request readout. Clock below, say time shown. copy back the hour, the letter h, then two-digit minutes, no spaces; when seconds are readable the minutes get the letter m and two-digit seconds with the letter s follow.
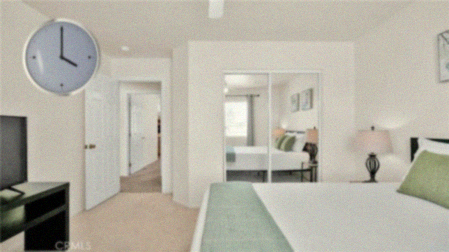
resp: 4h00
